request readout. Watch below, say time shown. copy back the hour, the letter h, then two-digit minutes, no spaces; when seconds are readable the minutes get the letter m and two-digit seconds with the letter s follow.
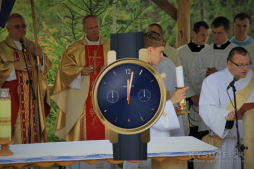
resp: 12h02
